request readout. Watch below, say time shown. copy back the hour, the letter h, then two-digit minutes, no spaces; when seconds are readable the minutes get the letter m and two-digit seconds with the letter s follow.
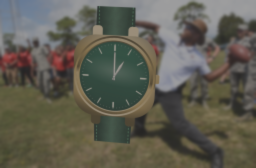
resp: 1h00
